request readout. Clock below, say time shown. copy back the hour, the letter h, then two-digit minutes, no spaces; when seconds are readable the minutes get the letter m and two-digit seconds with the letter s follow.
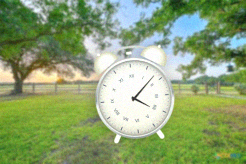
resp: 4h08
